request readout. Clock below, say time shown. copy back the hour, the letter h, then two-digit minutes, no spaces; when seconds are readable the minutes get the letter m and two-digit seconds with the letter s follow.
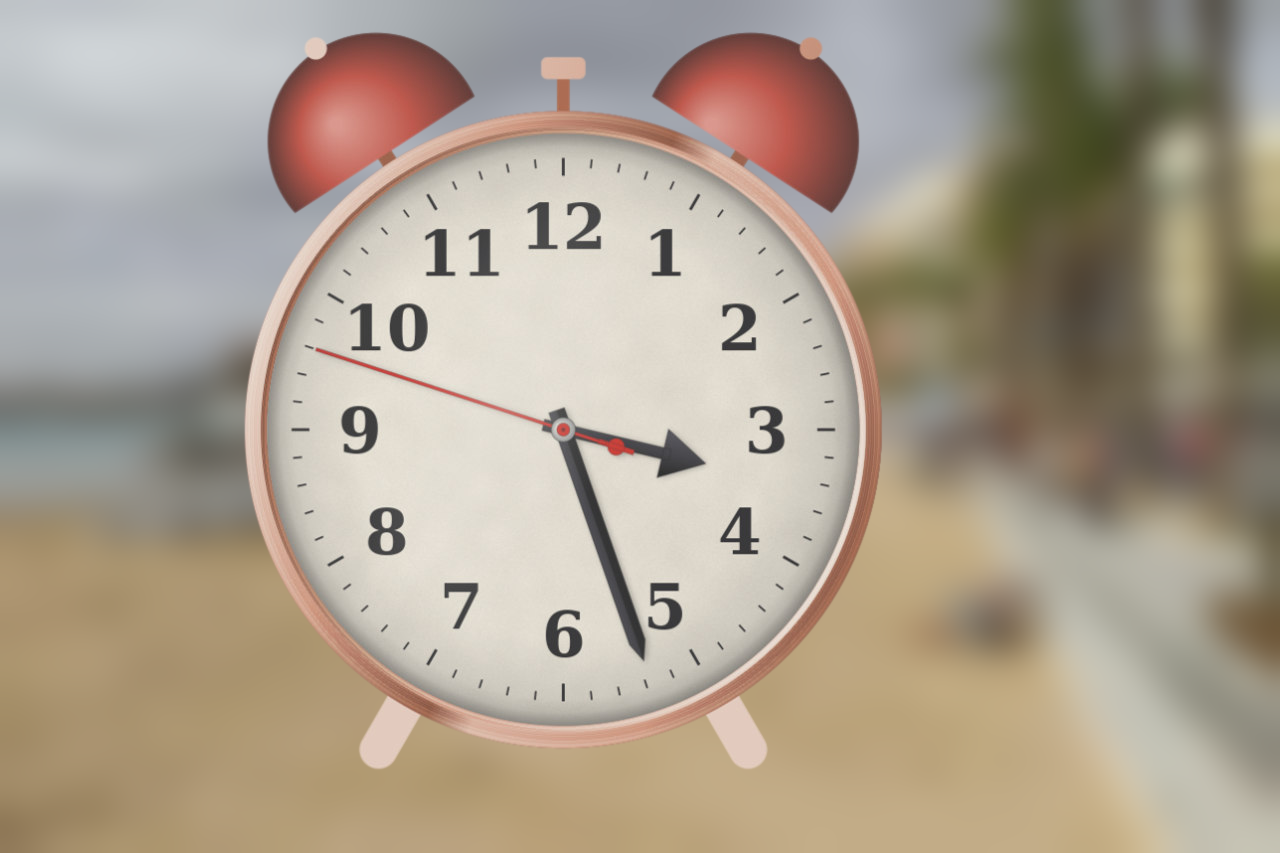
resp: 3h26m48s
